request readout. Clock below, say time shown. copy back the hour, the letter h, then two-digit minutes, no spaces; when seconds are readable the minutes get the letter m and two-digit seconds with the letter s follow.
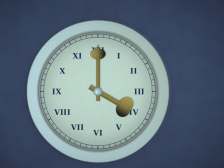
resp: 4h00
